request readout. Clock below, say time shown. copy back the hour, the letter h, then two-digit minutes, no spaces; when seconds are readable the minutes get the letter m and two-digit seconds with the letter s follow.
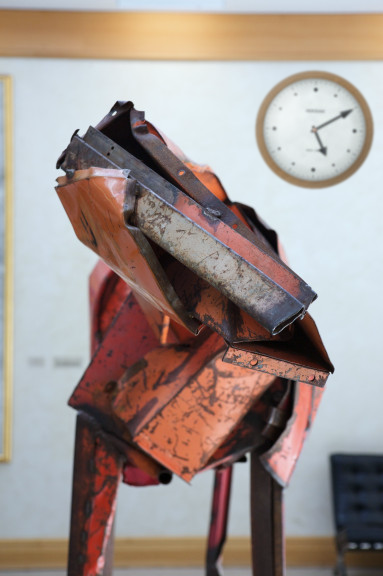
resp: 5h10
